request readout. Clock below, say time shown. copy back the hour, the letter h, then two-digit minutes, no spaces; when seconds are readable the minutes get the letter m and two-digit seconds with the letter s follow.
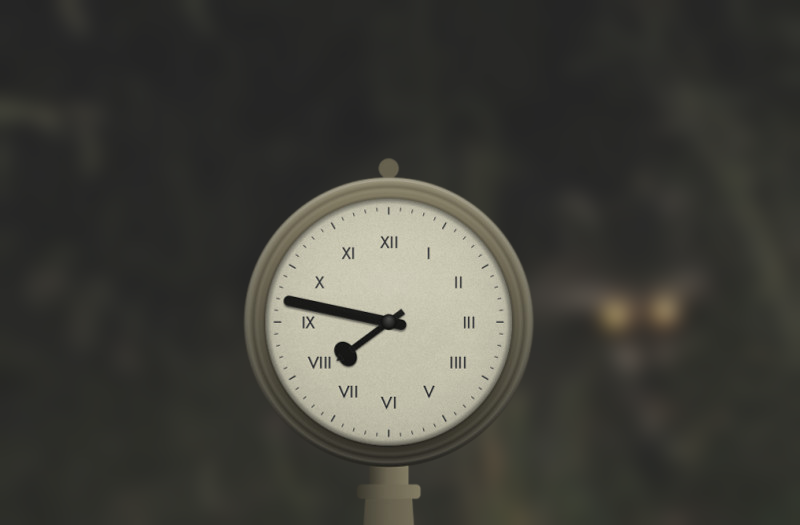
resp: 7h47
